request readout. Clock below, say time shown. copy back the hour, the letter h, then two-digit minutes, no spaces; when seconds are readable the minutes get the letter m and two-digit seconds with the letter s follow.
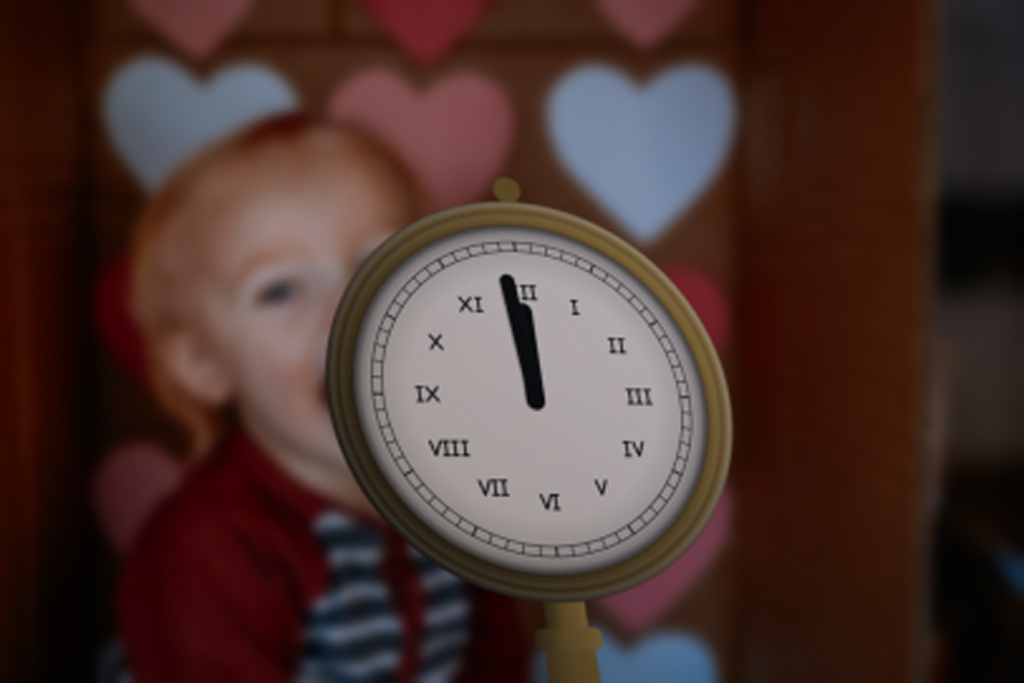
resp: 11h59
